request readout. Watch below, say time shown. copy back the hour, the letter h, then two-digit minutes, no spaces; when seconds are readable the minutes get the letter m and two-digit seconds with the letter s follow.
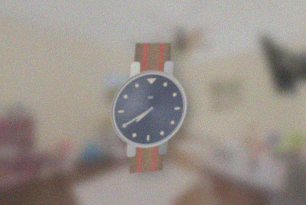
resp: 7h40
